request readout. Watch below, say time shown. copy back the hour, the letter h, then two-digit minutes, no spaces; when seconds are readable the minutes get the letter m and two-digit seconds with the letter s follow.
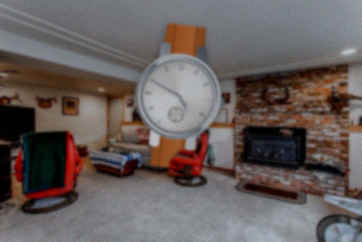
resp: 4h49
